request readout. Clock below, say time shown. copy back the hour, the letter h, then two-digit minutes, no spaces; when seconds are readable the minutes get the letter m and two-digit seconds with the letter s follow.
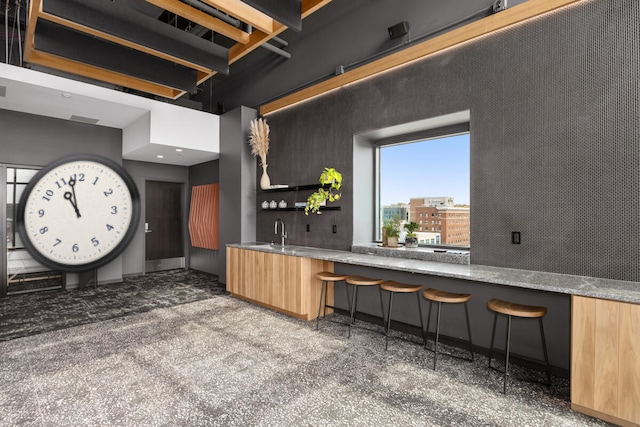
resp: 10h58
